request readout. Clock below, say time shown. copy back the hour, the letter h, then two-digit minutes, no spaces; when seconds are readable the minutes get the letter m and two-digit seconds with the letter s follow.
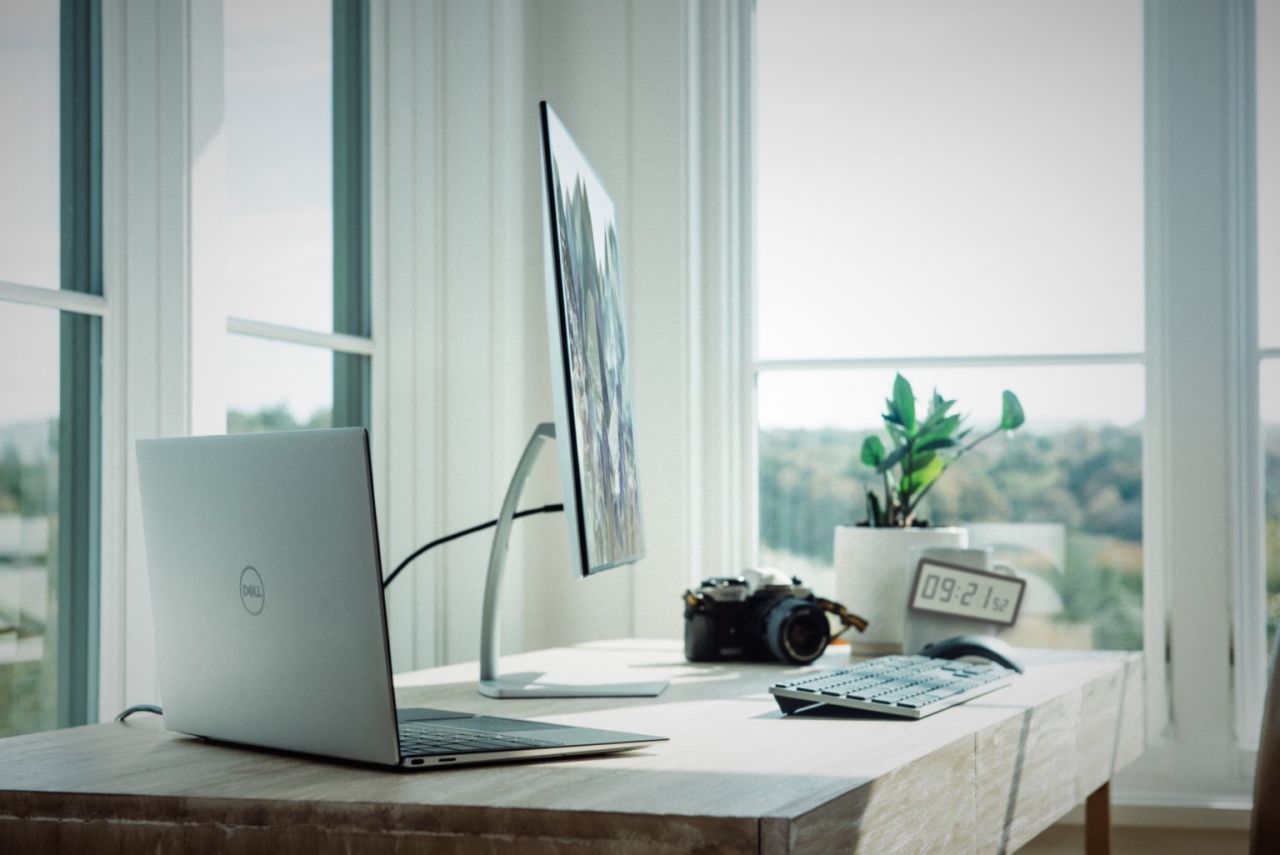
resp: 9h21
